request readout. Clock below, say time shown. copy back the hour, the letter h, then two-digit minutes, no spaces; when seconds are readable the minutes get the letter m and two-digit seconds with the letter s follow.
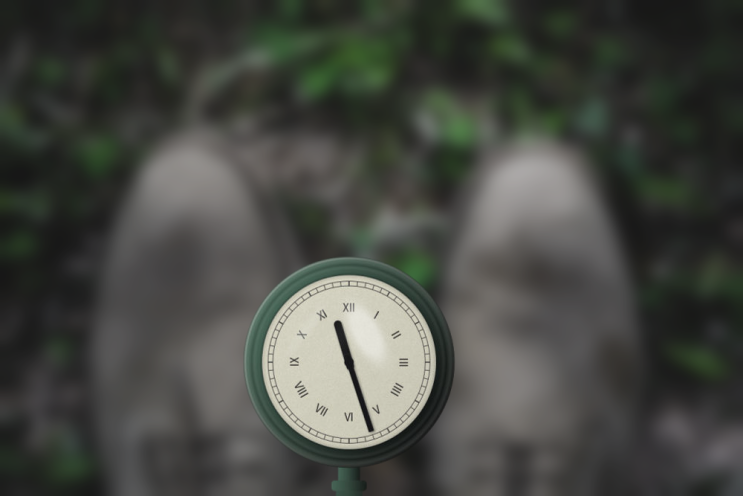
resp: 11h27
